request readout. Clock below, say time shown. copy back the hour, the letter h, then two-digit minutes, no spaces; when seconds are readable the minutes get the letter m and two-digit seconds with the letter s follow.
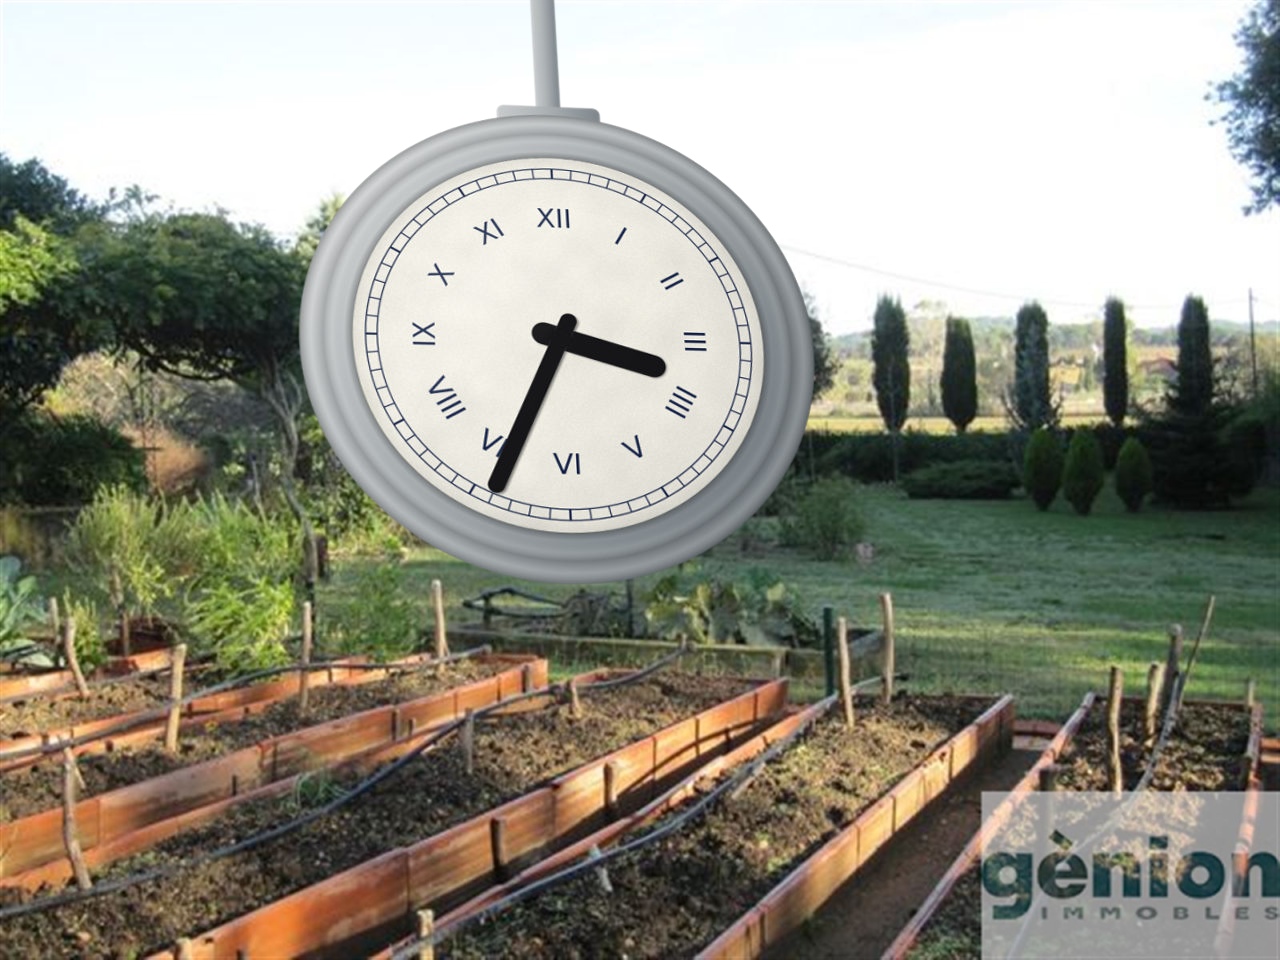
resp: 3h34
